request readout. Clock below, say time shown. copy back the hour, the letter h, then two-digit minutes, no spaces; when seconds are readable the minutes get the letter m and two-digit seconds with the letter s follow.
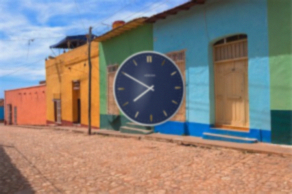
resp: 7h50
